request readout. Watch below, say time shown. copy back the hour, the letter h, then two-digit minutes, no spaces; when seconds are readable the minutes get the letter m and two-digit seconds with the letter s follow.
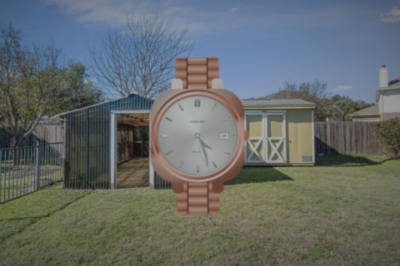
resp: 4h27
